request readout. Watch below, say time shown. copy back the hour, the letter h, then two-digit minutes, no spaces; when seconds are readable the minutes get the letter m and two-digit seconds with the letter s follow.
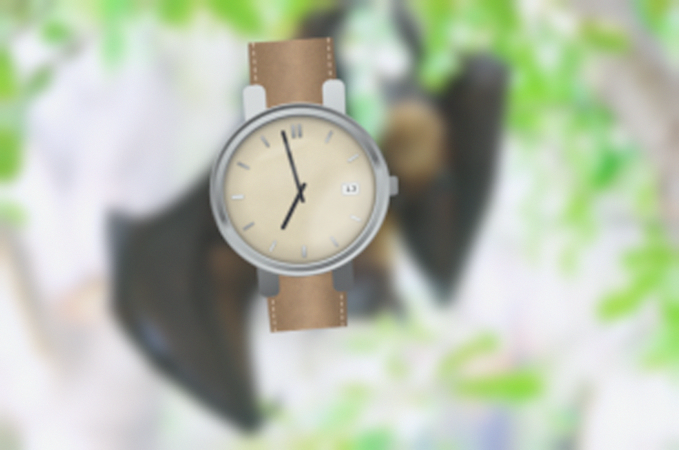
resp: 6h58
